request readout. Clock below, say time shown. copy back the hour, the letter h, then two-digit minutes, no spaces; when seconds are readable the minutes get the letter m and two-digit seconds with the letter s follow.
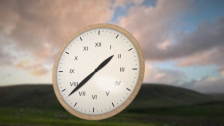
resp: 1h38
